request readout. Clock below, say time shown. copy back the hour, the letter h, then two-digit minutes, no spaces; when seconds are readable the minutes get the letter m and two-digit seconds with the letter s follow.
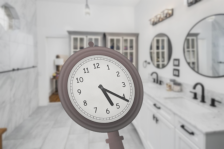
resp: 5h21
